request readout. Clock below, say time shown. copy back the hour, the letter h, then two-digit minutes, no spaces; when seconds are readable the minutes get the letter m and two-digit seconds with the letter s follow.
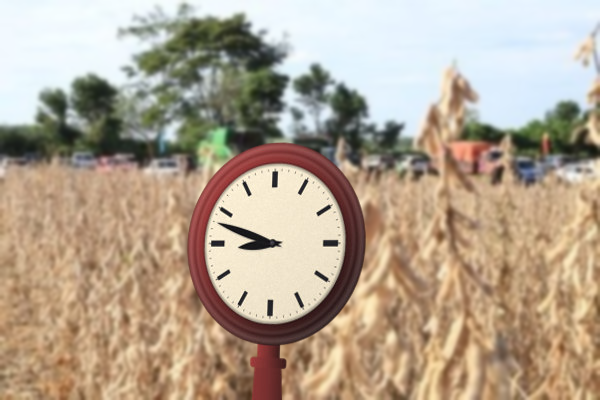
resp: 8h48
